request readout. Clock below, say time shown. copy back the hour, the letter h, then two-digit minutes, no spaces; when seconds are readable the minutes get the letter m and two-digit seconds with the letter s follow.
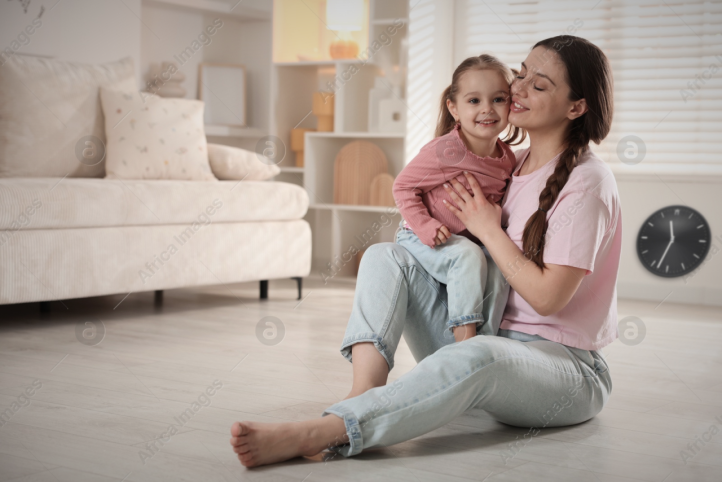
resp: 11h33
